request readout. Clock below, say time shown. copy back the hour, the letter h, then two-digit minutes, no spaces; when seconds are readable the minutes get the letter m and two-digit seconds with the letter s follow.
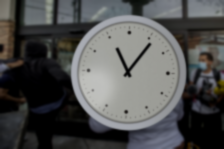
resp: 11h06
